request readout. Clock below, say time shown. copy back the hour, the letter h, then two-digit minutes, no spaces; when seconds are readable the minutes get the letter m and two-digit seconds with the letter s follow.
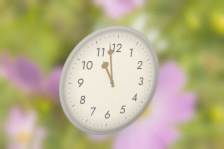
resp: 10h58
